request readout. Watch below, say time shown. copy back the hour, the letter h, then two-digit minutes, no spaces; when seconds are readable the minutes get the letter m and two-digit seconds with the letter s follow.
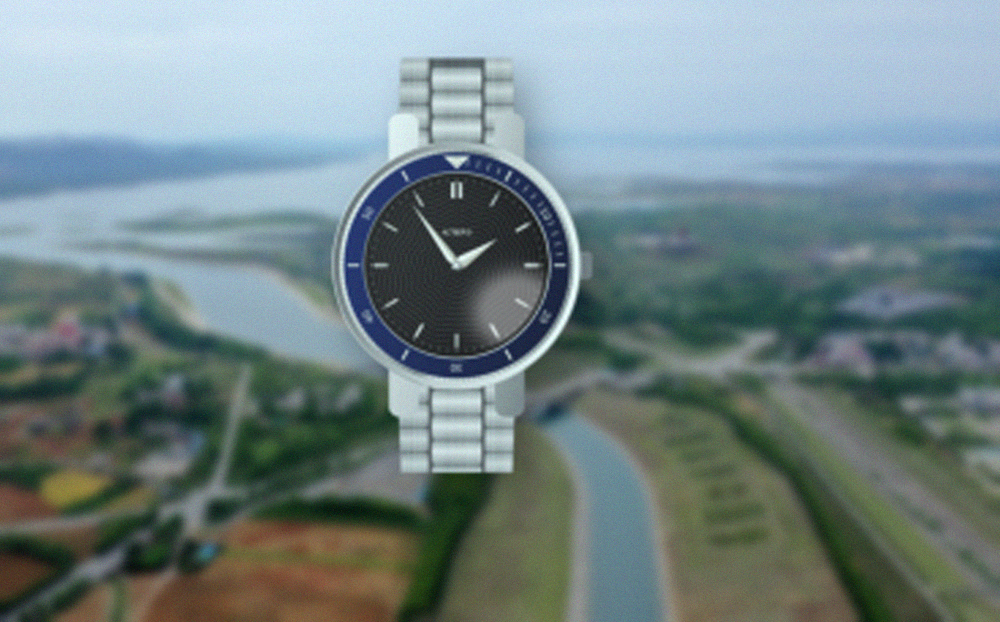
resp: 1h54
